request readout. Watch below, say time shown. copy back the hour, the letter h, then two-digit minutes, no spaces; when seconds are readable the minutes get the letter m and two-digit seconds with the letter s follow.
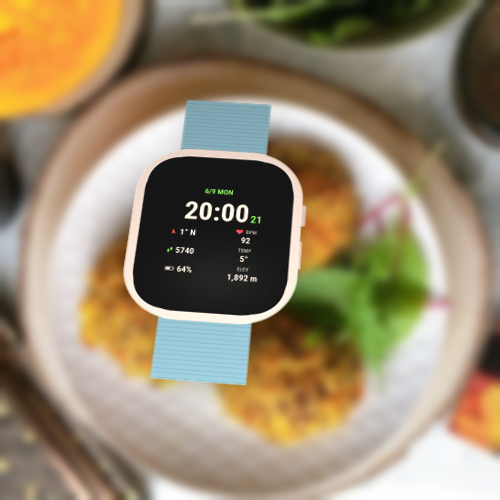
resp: 20h00m21s
